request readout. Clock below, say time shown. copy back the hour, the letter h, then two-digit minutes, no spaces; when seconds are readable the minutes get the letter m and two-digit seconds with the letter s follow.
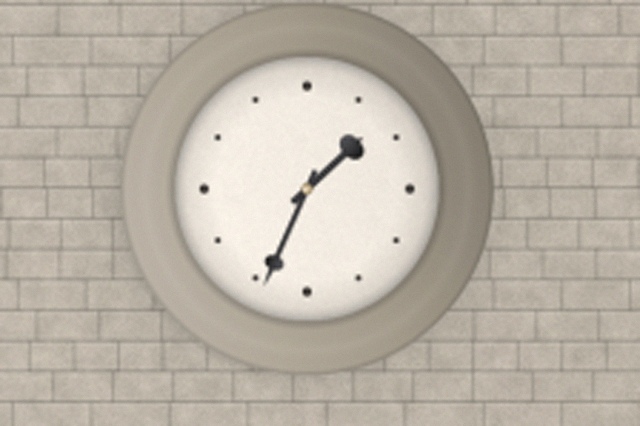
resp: 1h34
